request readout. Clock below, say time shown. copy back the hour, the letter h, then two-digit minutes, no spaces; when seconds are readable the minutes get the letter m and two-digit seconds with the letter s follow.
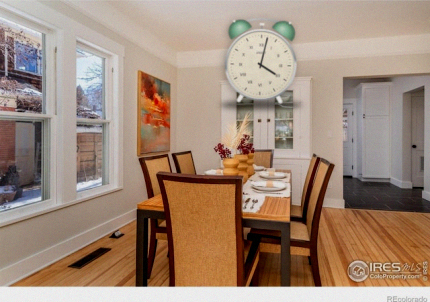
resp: 4h02
